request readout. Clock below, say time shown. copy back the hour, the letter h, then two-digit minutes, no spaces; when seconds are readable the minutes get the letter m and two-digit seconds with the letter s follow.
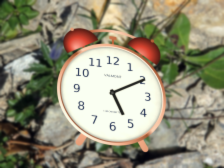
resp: 5h10
